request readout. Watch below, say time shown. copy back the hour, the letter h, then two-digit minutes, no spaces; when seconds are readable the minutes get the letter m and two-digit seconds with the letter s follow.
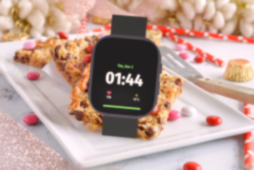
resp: 1h44
